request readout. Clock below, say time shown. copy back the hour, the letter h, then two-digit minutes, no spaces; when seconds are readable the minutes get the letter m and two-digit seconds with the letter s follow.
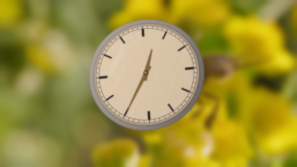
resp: 12h35
